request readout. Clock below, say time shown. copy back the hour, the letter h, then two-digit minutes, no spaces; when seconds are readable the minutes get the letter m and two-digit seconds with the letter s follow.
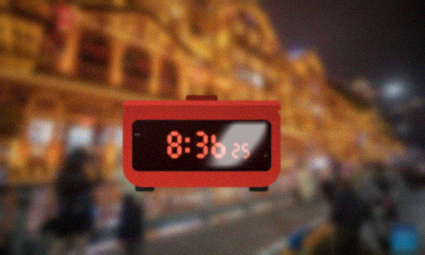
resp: 8h36m25s
